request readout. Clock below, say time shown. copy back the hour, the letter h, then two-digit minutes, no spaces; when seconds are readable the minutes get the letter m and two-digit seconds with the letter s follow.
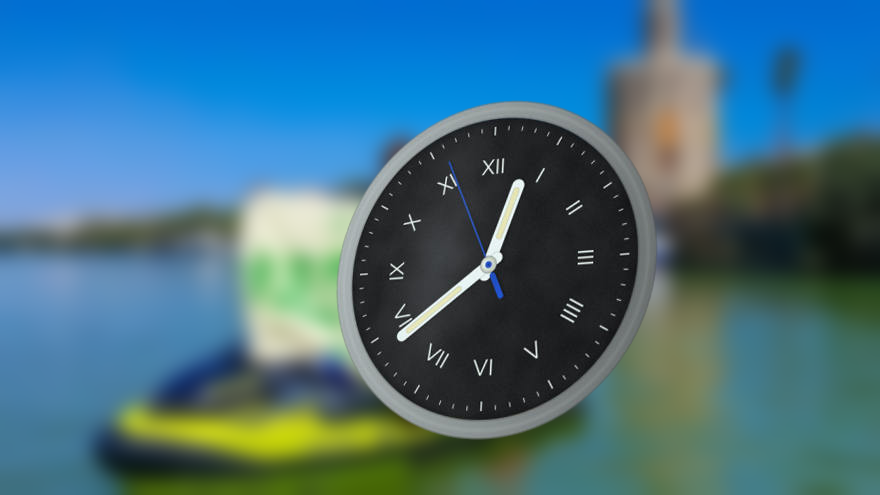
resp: 12h38m56s
